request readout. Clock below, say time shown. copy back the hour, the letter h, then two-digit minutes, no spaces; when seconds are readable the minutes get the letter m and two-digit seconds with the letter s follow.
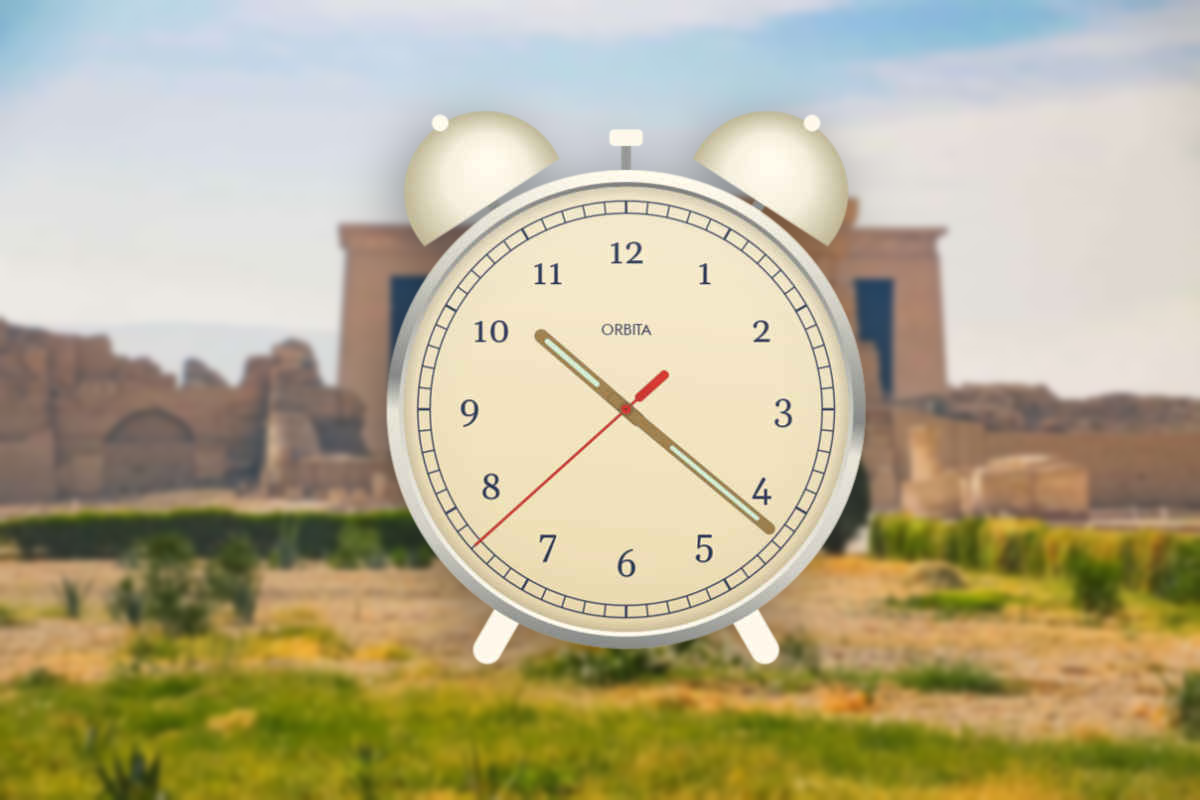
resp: 10h21m38s
